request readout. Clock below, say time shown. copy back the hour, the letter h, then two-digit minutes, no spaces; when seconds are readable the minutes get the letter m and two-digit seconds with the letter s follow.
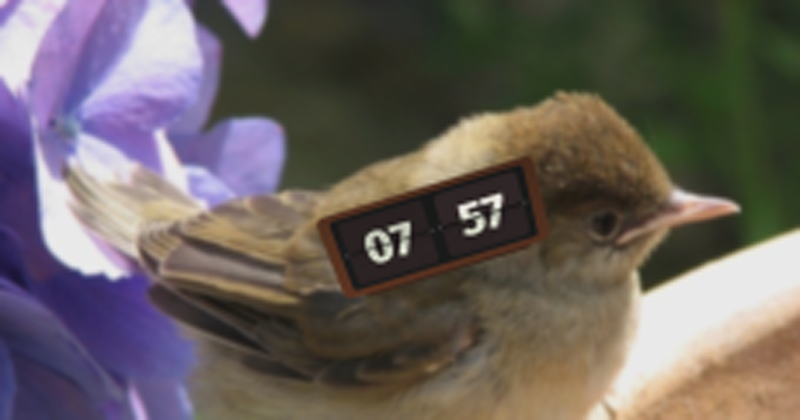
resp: 7h57
